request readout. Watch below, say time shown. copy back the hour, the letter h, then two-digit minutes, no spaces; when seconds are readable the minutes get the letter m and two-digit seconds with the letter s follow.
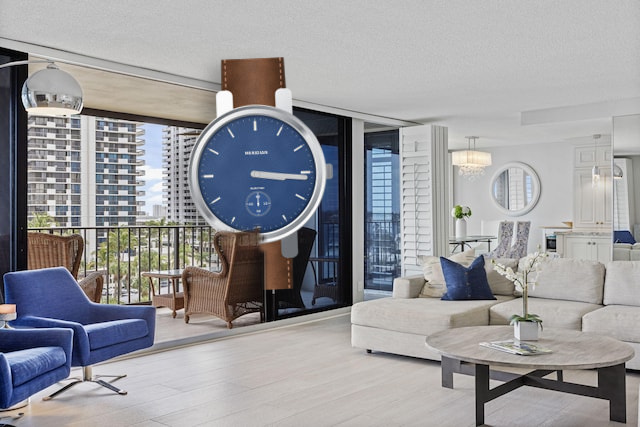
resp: 3h16
